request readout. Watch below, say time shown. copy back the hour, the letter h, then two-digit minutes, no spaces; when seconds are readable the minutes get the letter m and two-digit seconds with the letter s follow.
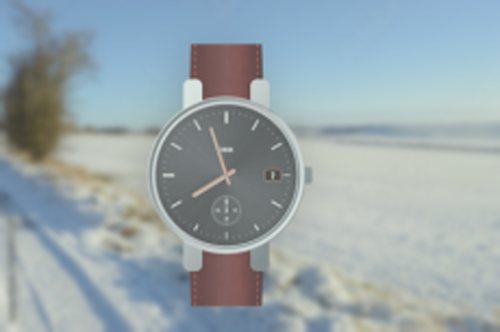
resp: 7h57
